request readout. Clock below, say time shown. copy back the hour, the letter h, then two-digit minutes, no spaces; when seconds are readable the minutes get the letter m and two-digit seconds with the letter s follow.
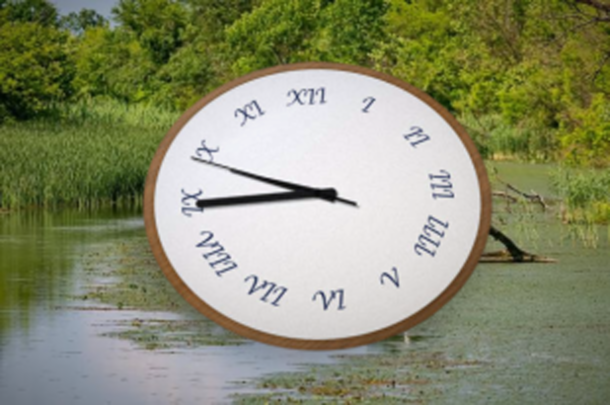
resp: 9h44m49s
